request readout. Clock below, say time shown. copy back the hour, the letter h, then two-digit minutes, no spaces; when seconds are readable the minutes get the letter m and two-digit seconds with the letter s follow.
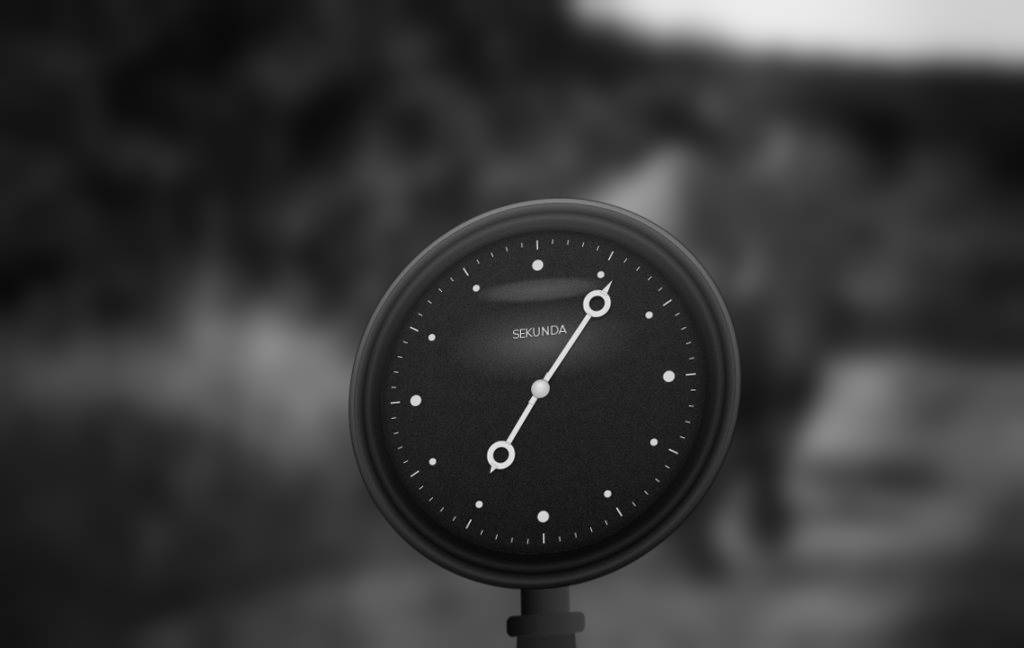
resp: 7h06
